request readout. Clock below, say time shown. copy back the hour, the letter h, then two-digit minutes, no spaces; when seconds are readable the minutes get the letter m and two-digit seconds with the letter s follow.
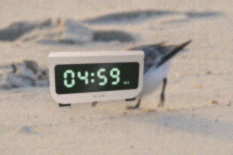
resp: 4h59
